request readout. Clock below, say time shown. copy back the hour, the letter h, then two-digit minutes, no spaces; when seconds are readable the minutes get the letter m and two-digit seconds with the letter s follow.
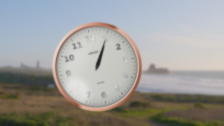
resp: 1h05
